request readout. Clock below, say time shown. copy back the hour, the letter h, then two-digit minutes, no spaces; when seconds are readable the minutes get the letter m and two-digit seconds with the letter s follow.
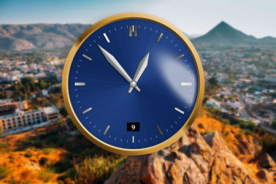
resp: 12h53
